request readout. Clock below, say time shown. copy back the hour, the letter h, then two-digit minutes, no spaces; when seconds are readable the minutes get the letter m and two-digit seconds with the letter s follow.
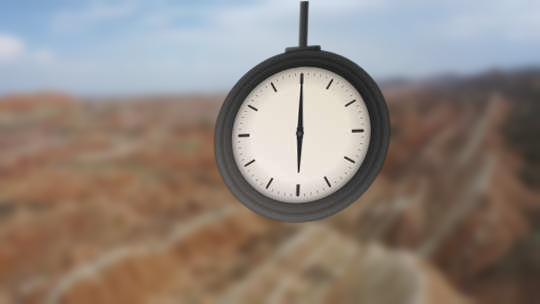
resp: 6h00
